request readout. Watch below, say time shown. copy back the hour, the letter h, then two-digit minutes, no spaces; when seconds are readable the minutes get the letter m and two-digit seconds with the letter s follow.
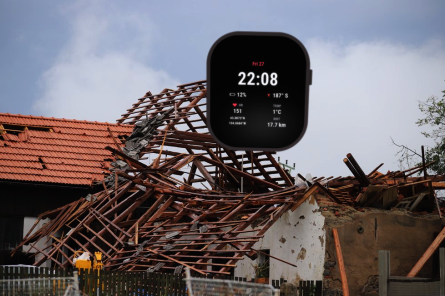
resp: 22h08
